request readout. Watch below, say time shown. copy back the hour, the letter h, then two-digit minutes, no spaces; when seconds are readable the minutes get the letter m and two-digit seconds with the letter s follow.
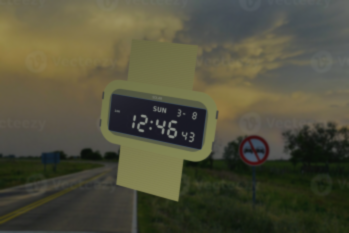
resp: 12h46
